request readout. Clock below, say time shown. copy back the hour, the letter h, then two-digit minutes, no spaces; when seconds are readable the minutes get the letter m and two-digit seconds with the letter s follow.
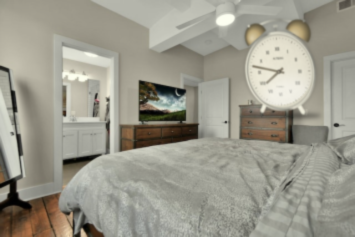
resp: 7h47
